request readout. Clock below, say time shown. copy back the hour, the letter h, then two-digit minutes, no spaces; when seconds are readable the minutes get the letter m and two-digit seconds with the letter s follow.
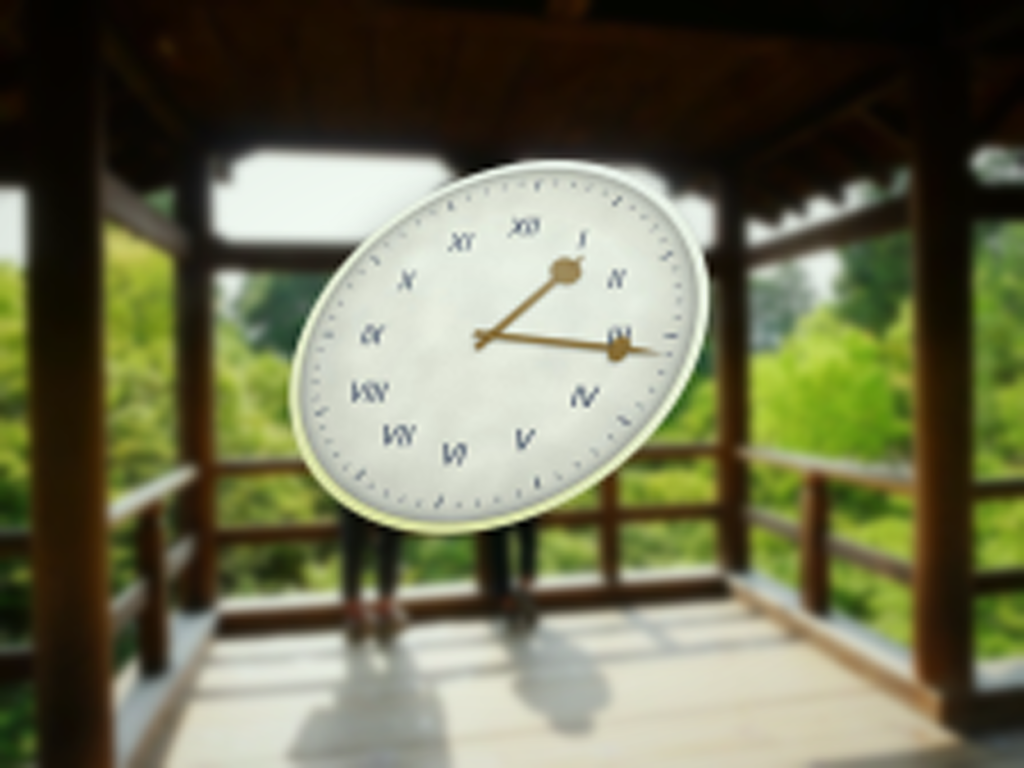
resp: 1h16
